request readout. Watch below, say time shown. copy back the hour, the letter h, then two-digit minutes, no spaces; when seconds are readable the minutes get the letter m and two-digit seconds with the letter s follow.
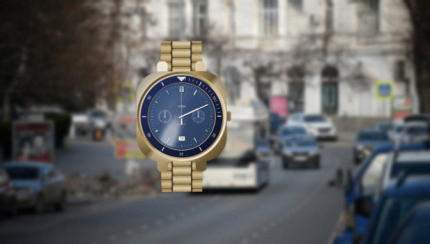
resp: 2h11
